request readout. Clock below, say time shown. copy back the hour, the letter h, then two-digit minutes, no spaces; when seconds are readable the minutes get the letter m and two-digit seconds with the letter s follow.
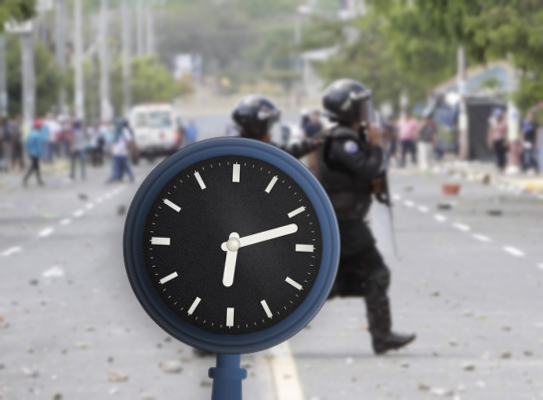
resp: 6h12
